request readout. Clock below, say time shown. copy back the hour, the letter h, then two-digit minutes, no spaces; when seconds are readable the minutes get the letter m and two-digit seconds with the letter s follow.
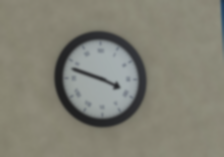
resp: 3h48
